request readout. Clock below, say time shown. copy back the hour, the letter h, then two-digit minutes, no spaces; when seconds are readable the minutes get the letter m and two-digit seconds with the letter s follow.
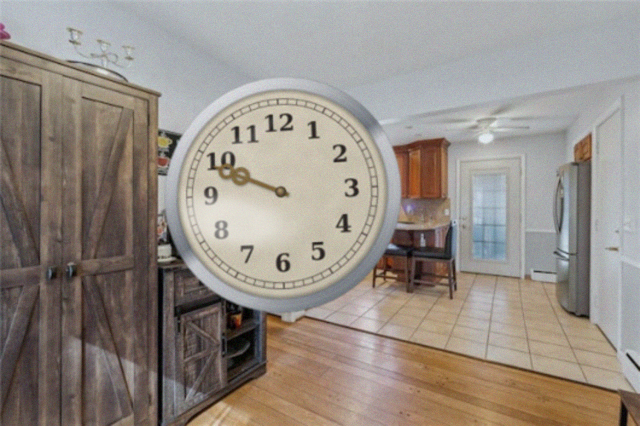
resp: 9h49
